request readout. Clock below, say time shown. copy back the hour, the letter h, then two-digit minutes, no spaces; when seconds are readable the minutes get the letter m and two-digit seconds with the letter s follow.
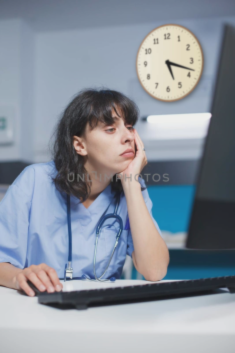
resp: 5h18
